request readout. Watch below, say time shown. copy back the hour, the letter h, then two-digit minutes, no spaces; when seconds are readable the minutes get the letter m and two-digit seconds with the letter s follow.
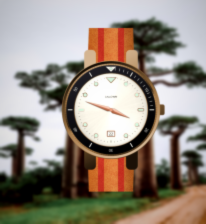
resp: 3h48
